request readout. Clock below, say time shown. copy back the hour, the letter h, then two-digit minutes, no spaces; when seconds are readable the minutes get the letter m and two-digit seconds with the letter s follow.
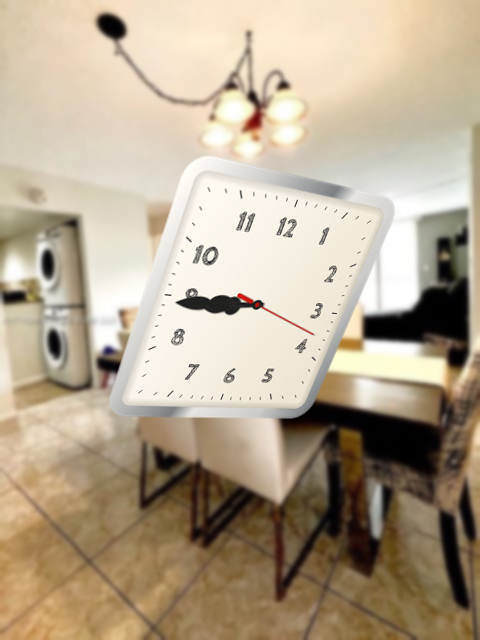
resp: 8h44m18s
